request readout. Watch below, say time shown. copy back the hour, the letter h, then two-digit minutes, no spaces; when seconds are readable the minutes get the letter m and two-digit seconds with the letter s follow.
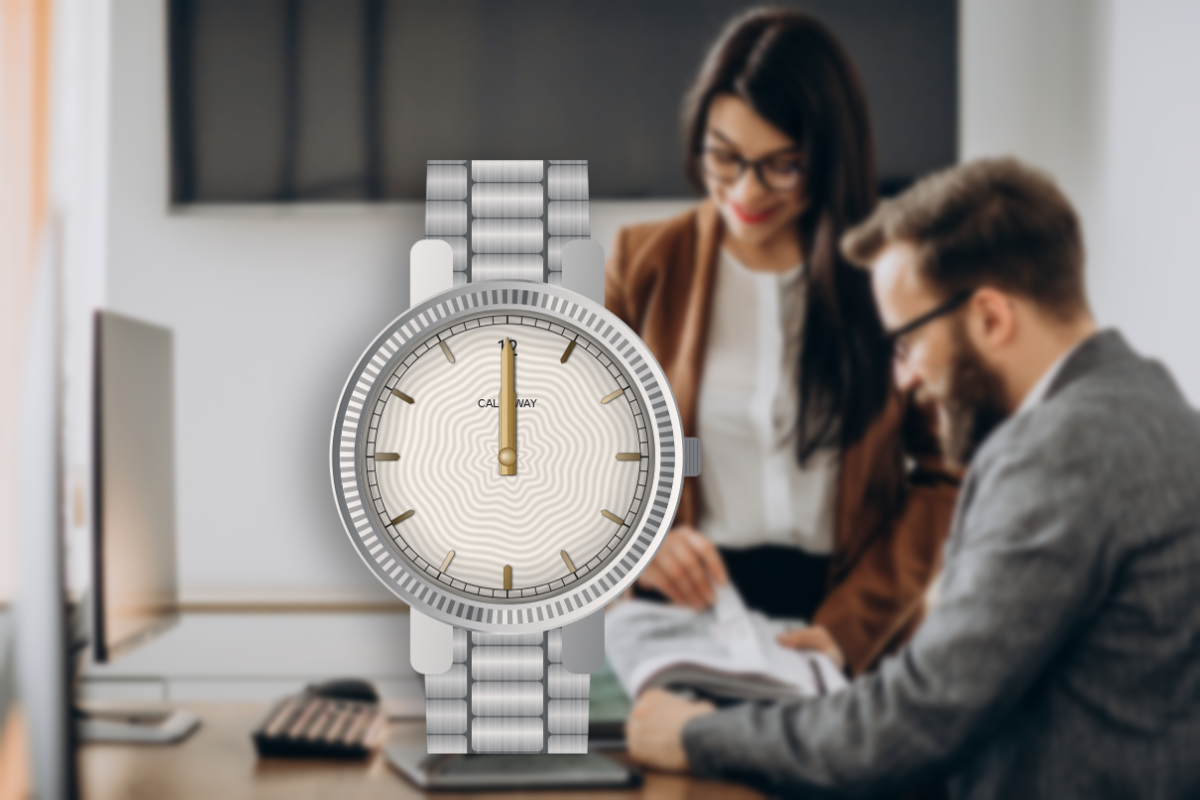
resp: 12h00
